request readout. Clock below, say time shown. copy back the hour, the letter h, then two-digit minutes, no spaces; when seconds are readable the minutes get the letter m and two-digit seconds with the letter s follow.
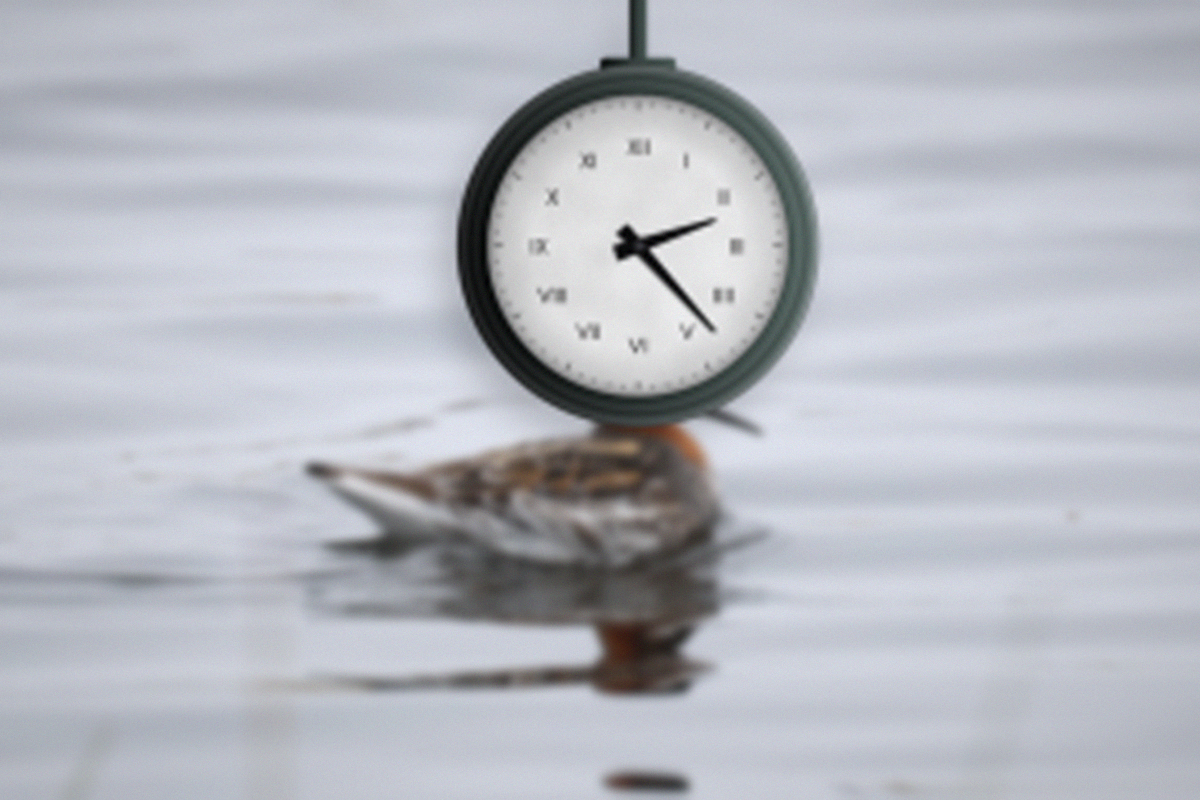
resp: 2h23
